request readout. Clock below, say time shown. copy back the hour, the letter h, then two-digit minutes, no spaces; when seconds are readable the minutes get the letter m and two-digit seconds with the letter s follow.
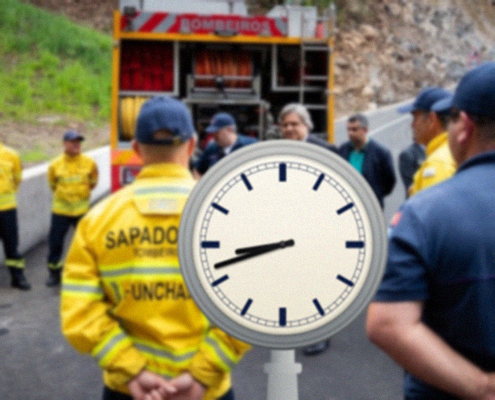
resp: 8h42
